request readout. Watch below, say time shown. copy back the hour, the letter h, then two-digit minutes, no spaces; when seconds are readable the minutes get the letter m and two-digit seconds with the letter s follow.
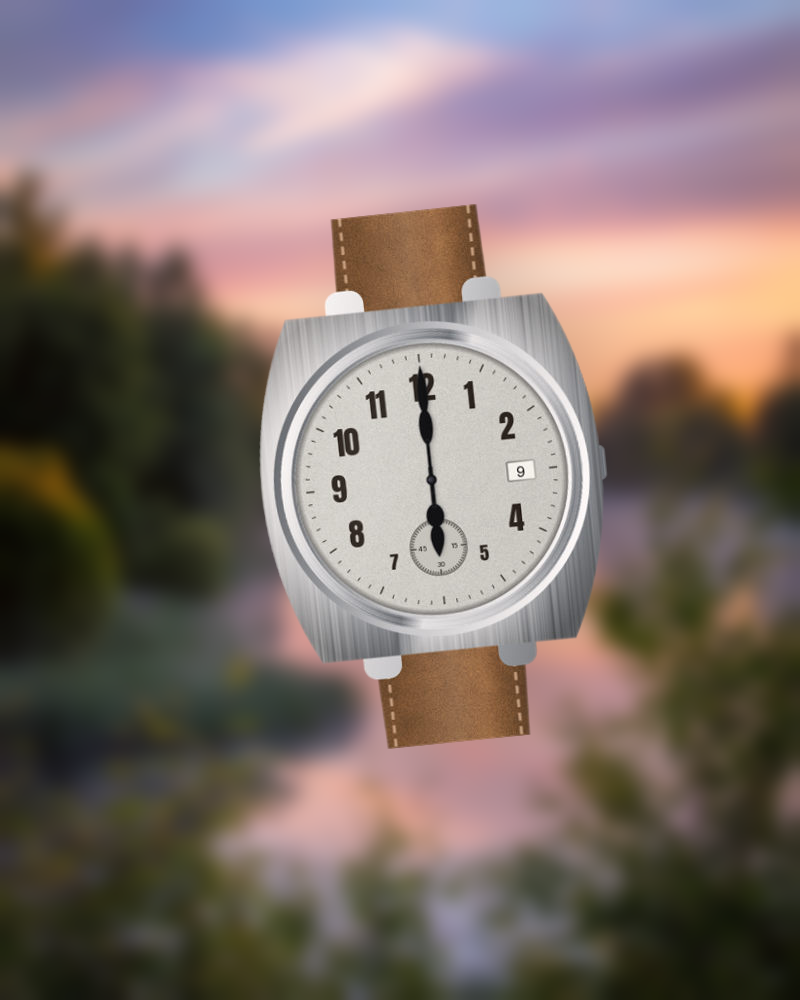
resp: 6h00
